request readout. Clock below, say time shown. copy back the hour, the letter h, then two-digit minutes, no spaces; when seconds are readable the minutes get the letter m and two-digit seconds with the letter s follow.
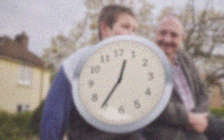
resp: 12h36
